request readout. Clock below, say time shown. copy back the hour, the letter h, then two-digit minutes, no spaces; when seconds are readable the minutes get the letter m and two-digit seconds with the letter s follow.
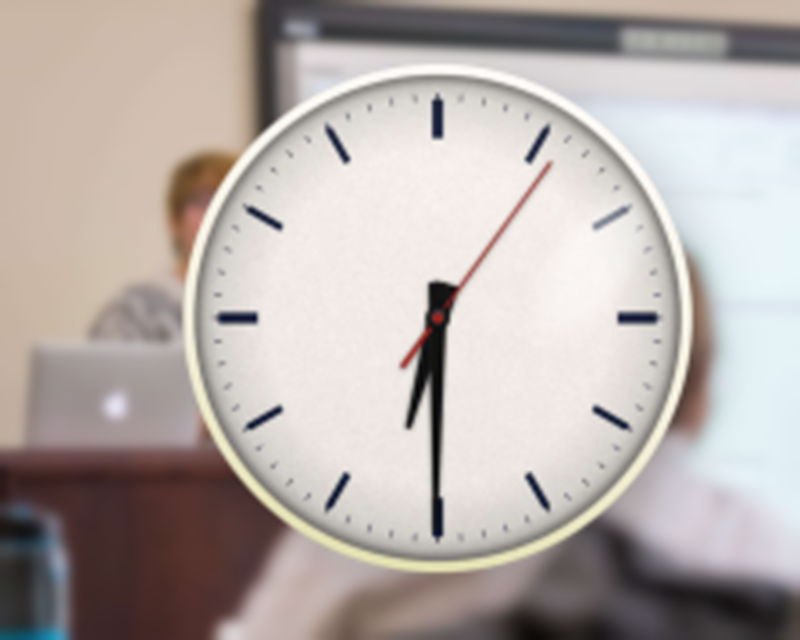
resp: 6h30m06s
